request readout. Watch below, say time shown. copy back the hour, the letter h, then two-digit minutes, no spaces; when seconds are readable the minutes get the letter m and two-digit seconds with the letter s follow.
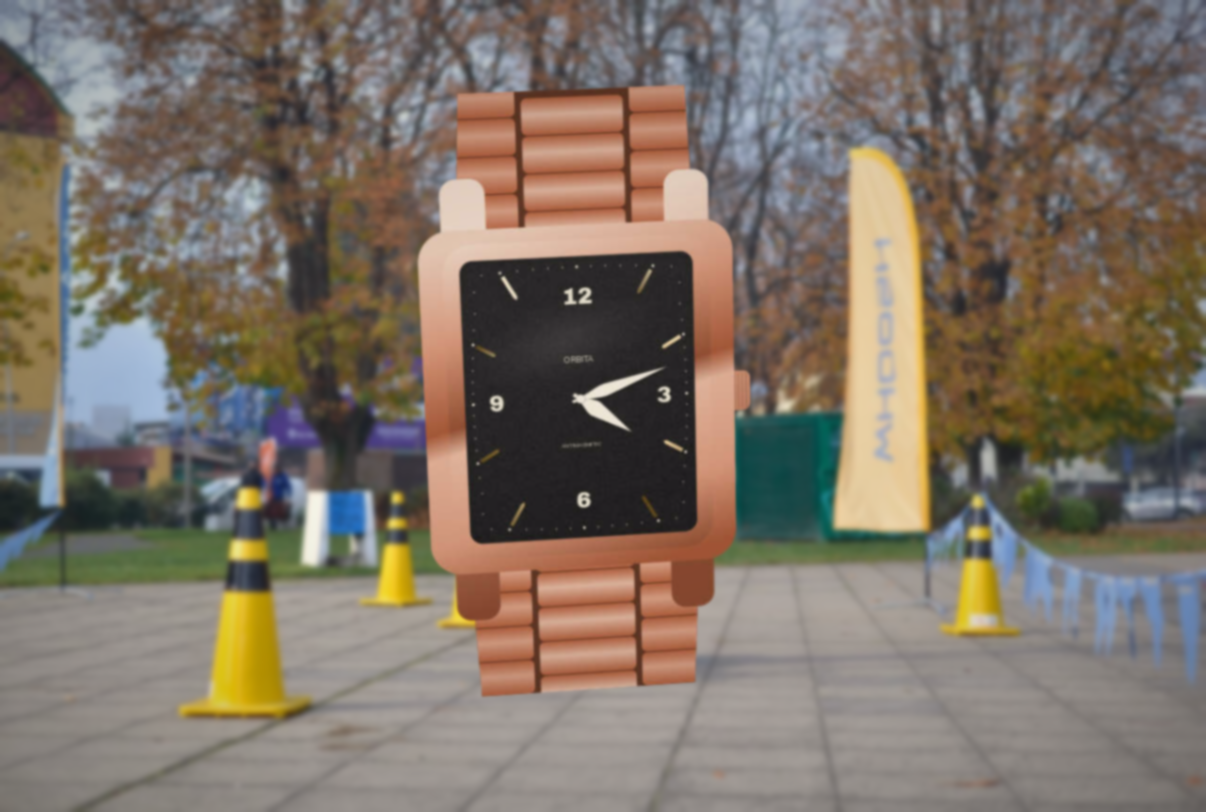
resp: 4h12
